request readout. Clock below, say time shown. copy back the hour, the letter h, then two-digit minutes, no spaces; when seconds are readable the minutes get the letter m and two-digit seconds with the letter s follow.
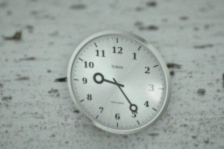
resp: 9h24
